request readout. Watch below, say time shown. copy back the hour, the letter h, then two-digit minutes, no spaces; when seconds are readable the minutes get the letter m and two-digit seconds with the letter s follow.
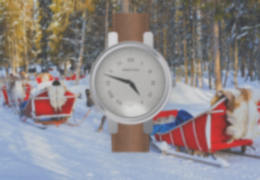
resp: 4h48
